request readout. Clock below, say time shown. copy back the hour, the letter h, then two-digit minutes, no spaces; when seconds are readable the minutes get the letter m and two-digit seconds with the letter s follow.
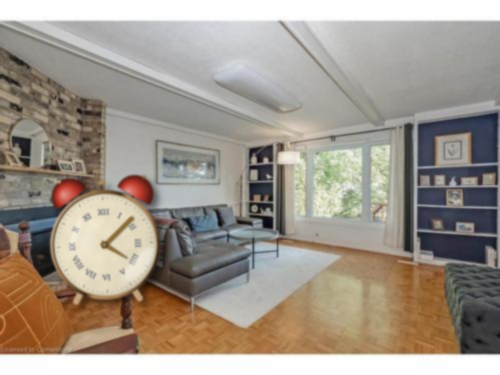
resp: 4h08
